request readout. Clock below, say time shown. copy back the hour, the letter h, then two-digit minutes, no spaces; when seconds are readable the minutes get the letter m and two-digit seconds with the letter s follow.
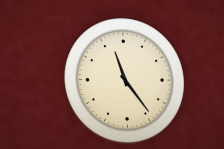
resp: 11h24
